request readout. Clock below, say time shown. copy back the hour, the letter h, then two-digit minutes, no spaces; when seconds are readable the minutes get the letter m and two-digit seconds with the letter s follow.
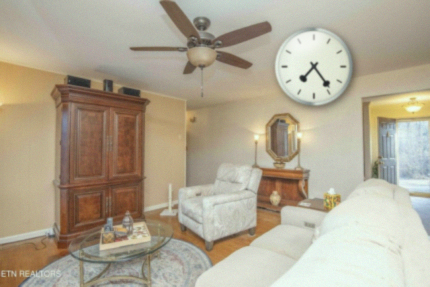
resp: 7h24
